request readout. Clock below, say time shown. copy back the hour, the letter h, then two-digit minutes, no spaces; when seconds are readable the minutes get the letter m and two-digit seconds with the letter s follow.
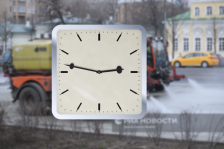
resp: 2h47
